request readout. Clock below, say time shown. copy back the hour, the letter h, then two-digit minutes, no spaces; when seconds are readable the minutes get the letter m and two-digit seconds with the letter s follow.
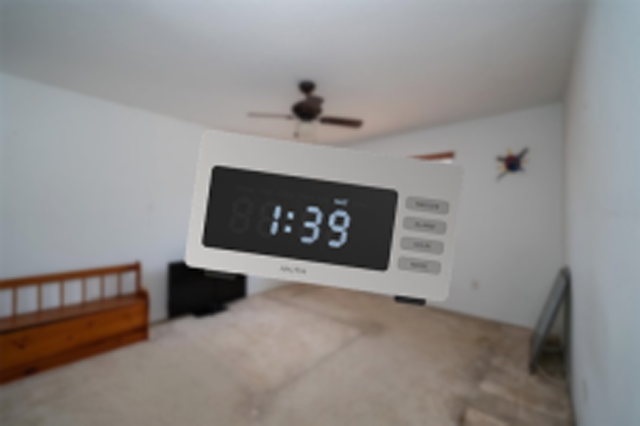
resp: 1h39
